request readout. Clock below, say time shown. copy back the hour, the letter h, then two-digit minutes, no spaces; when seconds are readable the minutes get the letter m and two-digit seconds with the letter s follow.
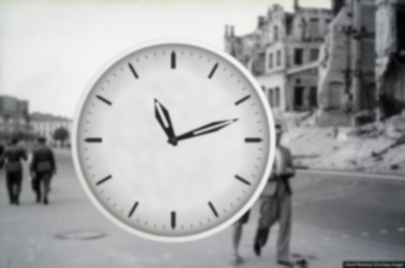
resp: 11h12
